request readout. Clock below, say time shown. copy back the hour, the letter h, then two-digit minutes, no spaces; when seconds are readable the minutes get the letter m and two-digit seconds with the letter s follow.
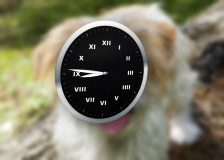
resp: 8h46
